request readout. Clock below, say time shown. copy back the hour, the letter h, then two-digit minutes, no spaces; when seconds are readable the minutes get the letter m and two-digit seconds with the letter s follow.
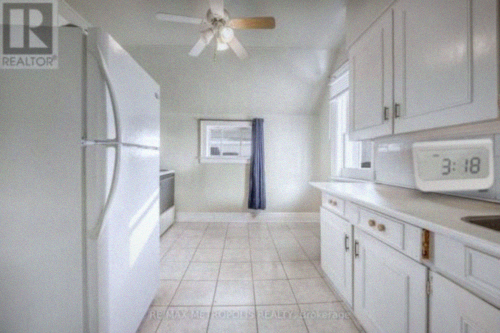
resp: 3h18
